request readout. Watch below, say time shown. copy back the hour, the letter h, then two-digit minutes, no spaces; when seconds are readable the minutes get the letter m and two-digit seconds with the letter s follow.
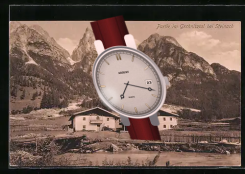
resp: 7h18
